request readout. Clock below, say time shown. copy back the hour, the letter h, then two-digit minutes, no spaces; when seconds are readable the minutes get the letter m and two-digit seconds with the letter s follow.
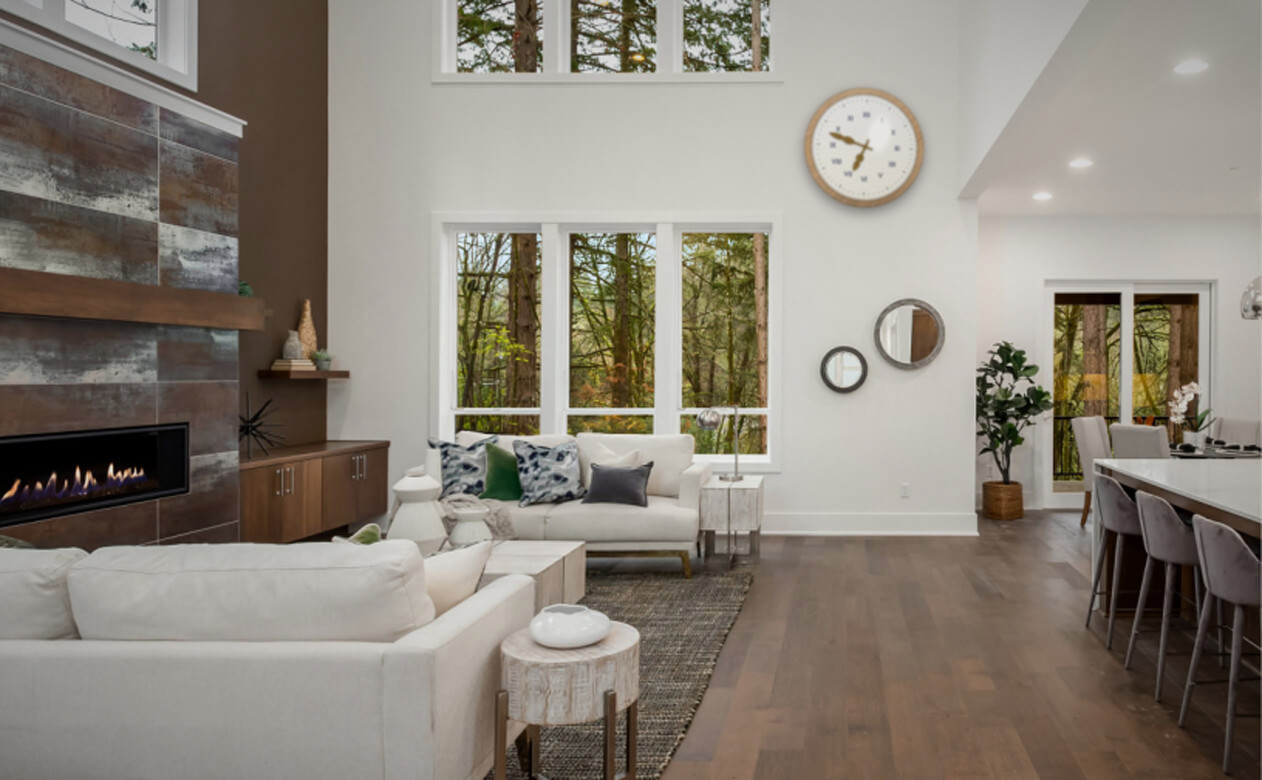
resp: 6h48
